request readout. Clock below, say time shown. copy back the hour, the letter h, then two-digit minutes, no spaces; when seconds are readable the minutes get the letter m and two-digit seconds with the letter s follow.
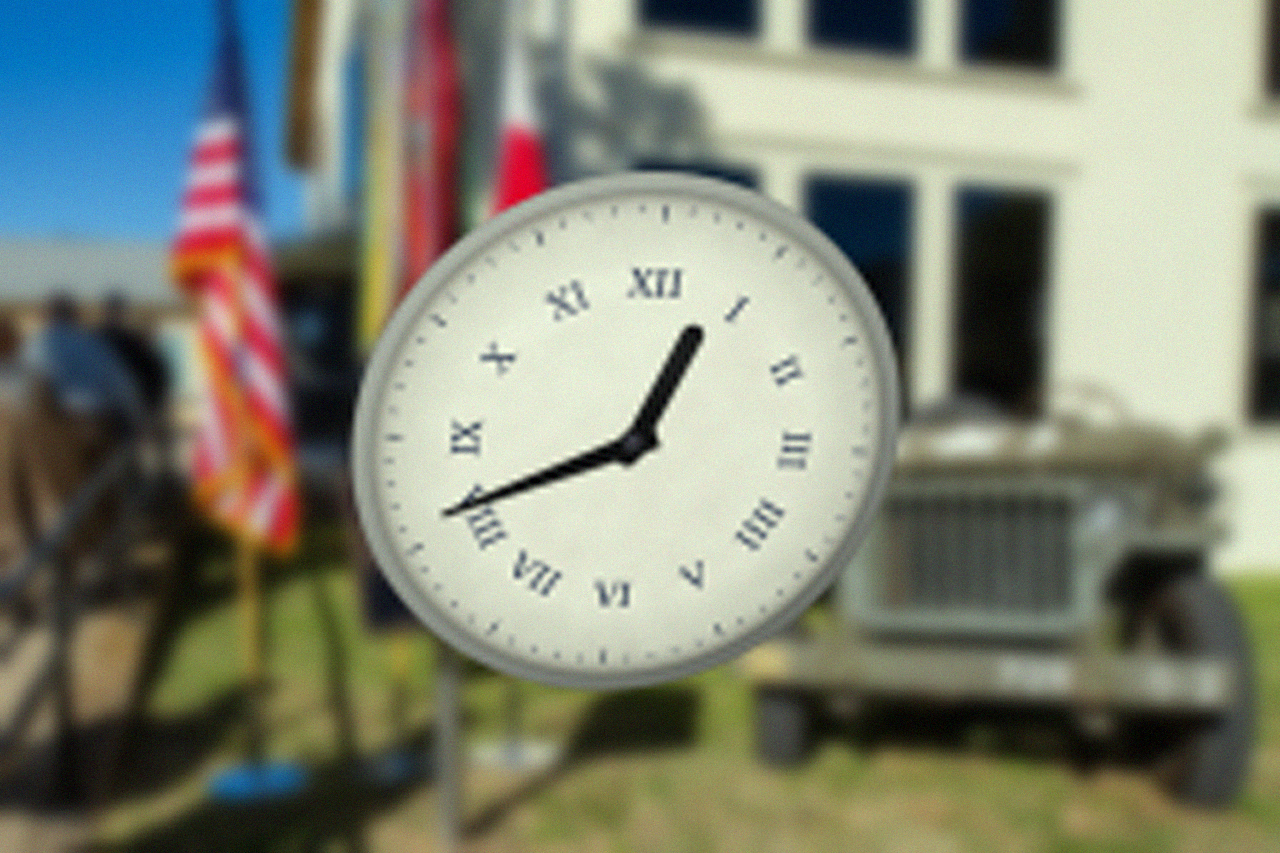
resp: 12h41
